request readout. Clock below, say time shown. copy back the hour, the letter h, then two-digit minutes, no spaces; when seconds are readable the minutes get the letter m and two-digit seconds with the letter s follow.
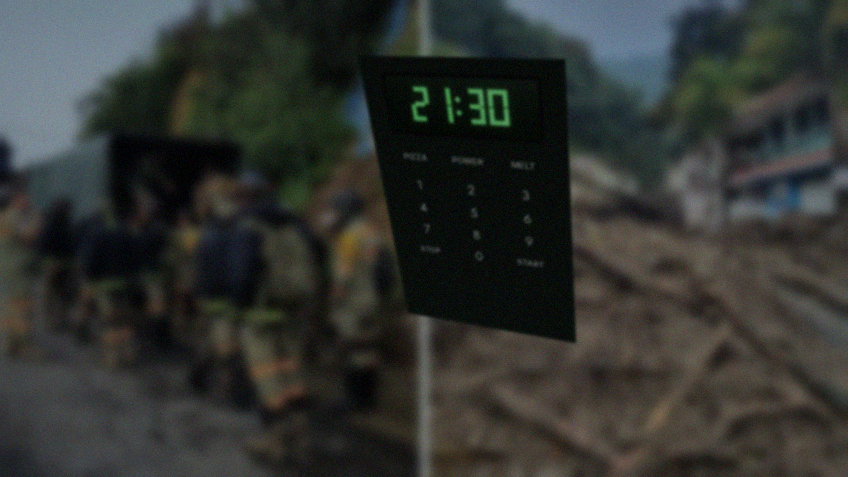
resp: 21h30
